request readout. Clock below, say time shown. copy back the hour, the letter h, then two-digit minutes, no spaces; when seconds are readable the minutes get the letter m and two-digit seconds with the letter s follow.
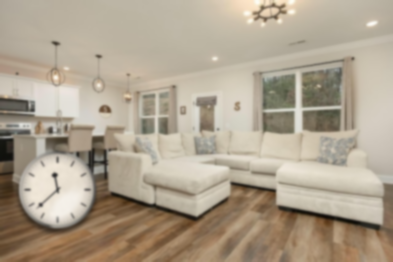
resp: 11h38
